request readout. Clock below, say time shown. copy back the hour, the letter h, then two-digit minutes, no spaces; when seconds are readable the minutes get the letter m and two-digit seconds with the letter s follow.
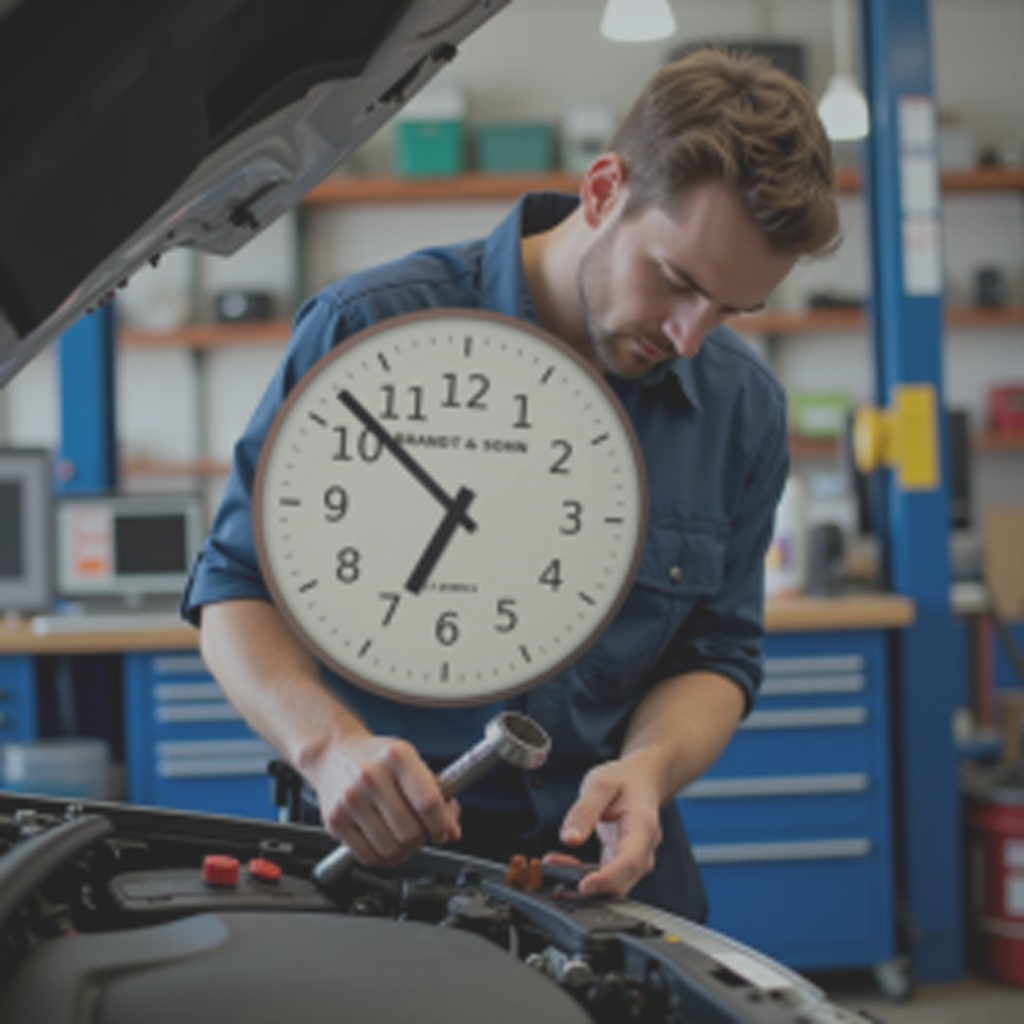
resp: 6h52
